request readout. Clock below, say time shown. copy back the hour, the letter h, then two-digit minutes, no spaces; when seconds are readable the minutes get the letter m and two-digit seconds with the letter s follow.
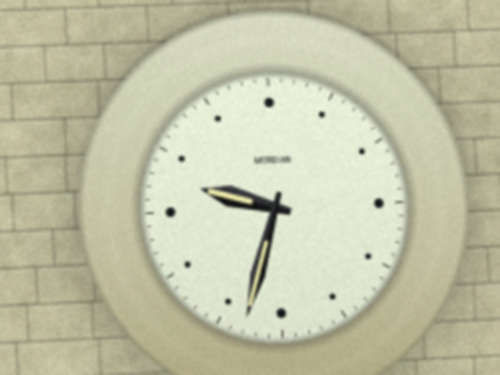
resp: 9h33
